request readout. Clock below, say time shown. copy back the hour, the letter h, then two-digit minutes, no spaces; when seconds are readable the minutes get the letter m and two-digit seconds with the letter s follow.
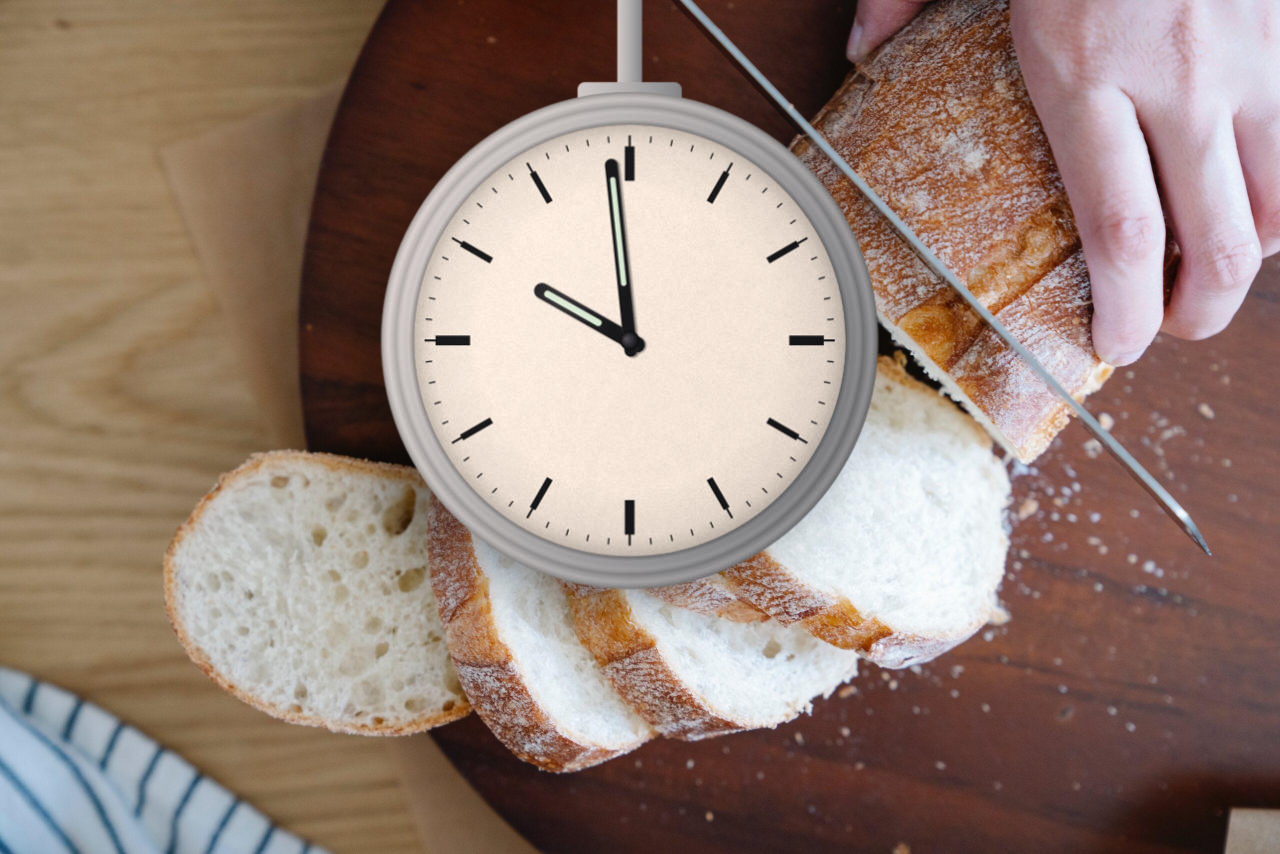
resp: 9h59
